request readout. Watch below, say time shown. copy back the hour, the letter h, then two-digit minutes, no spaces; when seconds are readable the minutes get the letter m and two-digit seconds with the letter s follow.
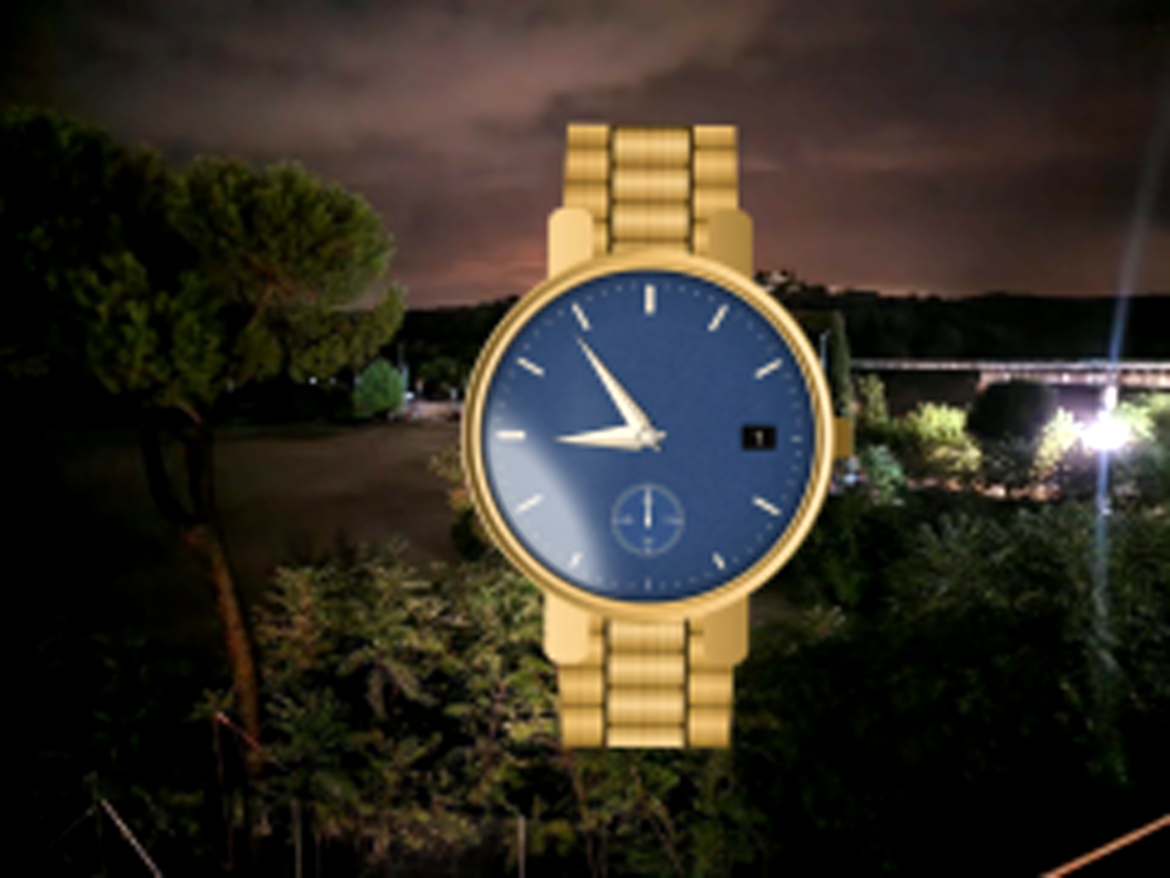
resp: 8h54
